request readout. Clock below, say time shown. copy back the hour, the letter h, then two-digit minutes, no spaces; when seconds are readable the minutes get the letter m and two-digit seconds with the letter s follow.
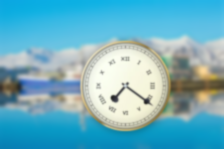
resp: 7h21
